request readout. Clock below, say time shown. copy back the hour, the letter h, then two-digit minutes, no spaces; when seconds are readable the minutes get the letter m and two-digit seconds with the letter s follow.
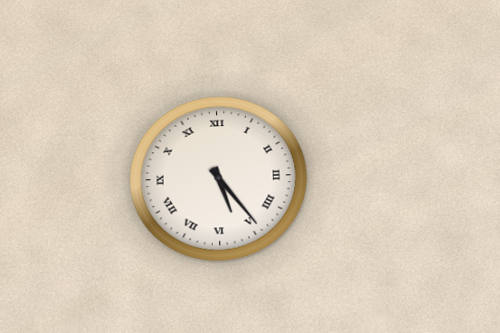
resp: 5h24
